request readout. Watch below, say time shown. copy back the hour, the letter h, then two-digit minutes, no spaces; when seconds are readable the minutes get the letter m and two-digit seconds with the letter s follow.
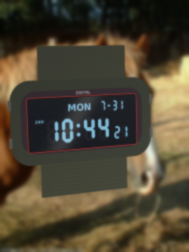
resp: 10h44m21s
